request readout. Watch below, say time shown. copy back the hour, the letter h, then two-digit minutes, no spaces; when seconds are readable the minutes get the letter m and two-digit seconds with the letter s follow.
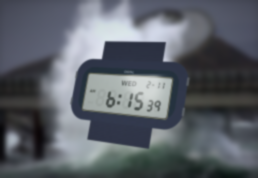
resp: 6h15m39s
